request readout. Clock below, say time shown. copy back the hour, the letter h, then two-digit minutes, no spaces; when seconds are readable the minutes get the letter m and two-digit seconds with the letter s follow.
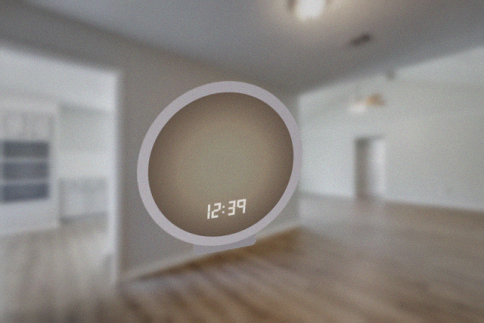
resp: 12h39
